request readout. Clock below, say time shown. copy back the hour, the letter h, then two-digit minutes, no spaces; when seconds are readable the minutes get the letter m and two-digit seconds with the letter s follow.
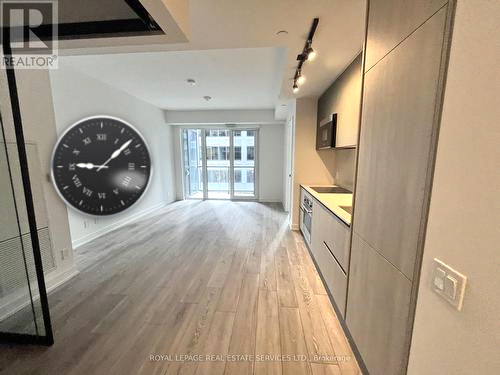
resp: 9h08
